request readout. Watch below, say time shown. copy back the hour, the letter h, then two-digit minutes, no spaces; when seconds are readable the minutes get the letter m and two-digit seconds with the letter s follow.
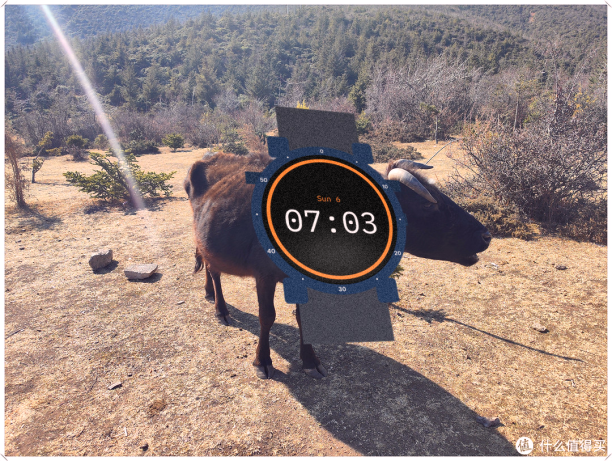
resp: 7h03
